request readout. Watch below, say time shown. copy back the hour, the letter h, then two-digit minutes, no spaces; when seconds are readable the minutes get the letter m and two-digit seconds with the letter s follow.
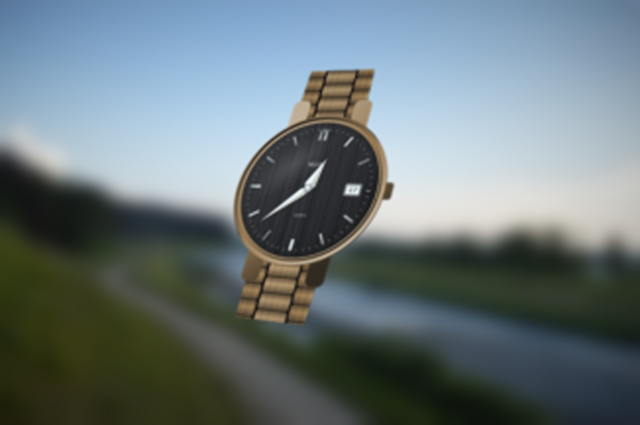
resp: 12h38
